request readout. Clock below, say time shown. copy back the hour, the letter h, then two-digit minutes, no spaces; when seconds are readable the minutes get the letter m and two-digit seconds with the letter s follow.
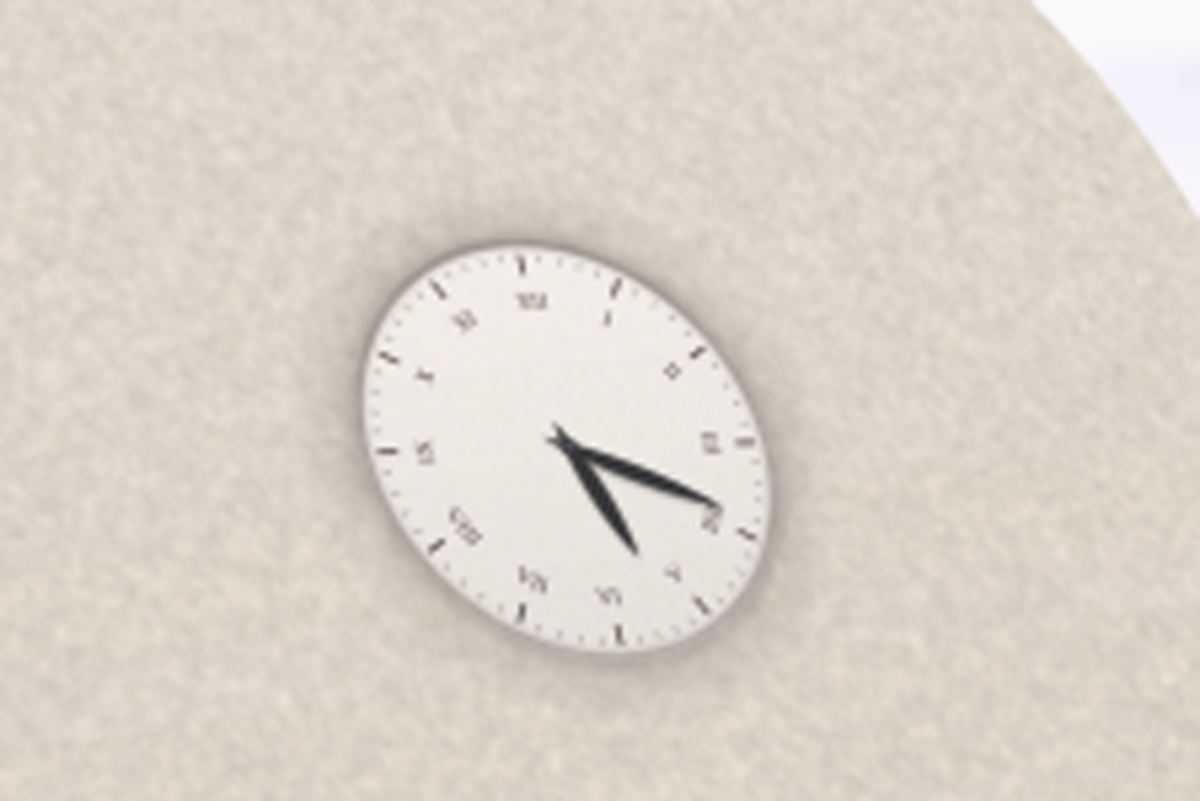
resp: 5h19
